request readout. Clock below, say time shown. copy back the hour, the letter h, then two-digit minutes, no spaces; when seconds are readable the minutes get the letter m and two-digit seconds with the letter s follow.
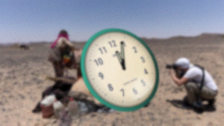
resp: 12h04
